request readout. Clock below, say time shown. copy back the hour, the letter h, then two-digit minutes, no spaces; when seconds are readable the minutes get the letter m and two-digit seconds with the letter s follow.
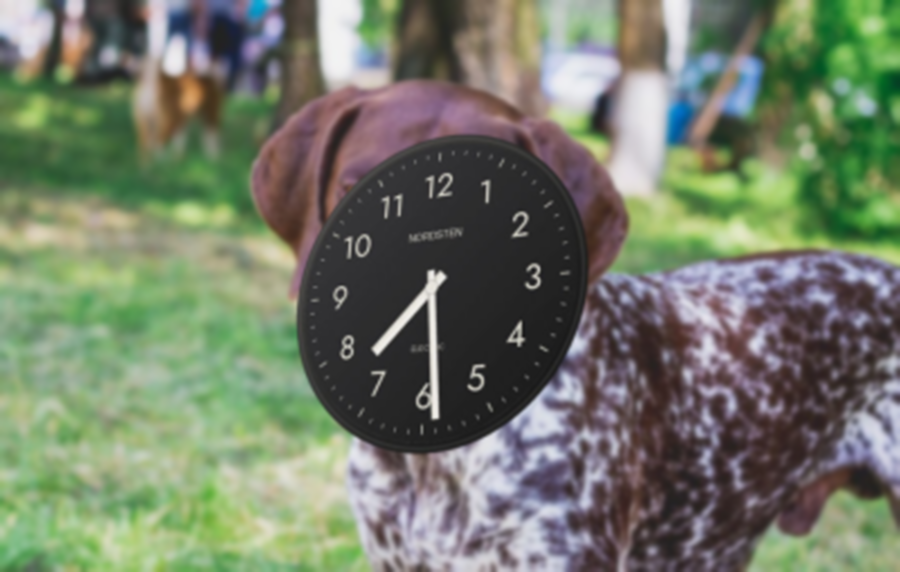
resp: 7h29
